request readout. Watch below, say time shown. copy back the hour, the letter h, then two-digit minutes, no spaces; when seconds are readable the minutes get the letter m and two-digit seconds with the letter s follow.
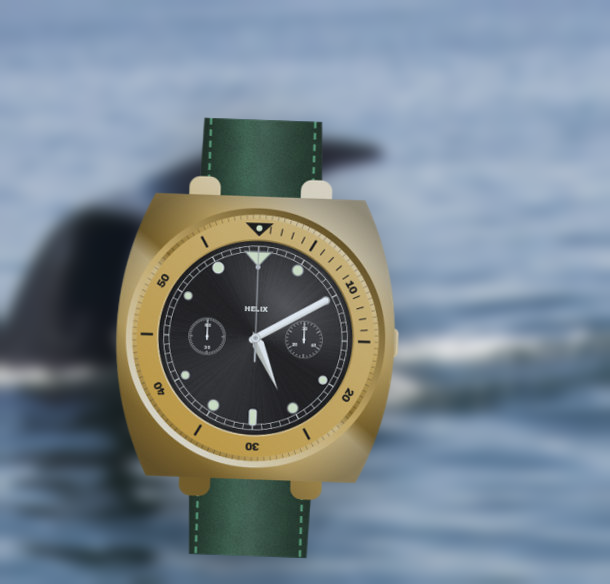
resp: 5h10
